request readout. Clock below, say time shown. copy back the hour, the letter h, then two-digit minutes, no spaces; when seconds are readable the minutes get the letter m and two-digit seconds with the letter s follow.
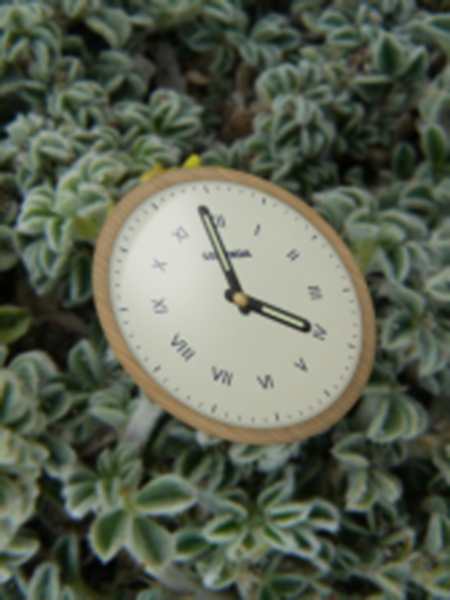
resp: 3h59
